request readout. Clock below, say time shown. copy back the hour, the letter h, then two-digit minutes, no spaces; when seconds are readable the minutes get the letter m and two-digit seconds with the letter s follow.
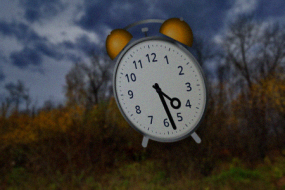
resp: 4h28
